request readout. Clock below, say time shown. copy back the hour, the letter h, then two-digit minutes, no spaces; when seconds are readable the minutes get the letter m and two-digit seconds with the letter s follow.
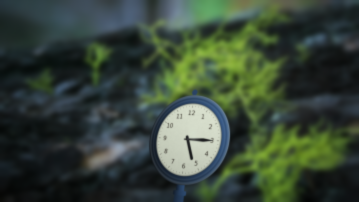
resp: 5h15
